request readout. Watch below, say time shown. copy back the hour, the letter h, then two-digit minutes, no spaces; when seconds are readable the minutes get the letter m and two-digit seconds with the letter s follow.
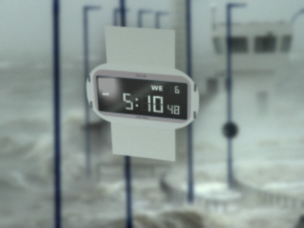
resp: 5h10
